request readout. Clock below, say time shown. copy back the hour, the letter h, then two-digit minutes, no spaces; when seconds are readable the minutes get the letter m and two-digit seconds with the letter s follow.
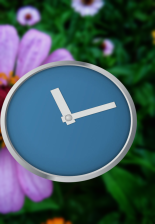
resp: 11h12
